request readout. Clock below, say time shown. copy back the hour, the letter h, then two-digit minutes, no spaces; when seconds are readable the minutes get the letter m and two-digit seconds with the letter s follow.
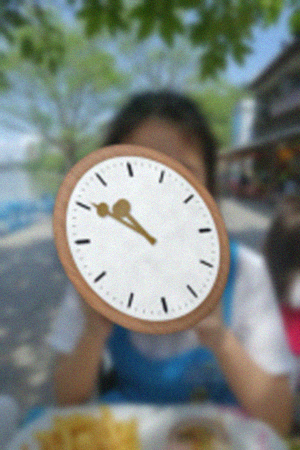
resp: 10h51
